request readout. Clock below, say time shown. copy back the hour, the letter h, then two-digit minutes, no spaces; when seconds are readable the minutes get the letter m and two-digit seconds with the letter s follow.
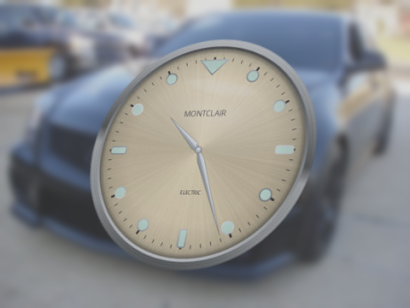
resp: 10h26
